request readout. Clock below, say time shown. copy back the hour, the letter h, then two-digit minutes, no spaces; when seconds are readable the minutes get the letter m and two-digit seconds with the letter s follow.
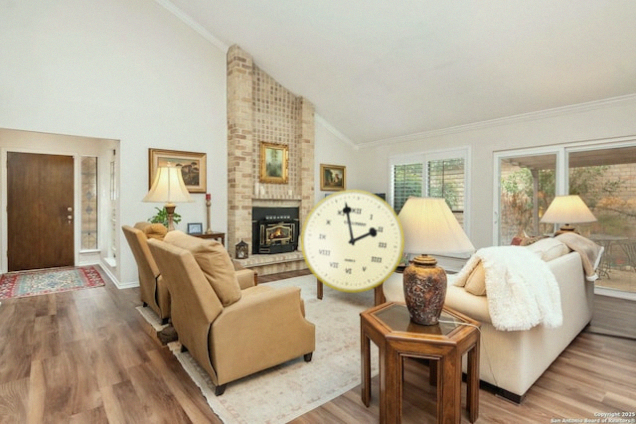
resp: 1h57
